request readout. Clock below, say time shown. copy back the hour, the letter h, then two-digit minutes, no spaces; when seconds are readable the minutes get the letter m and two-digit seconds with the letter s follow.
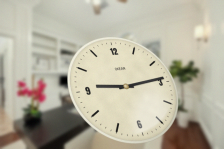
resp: 9h14
